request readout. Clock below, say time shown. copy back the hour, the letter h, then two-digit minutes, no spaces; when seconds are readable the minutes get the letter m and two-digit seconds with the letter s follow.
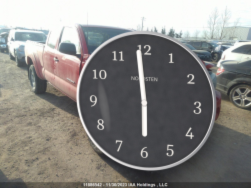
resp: 5h59
